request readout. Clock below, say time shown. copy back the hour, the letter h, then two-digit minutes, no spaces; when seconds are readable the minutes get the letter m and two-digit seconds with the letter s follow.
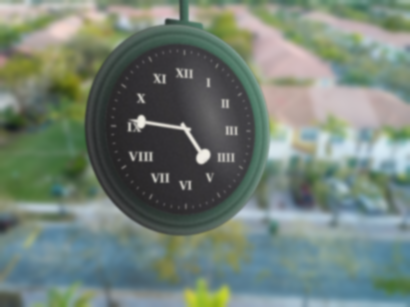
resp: 4h46
